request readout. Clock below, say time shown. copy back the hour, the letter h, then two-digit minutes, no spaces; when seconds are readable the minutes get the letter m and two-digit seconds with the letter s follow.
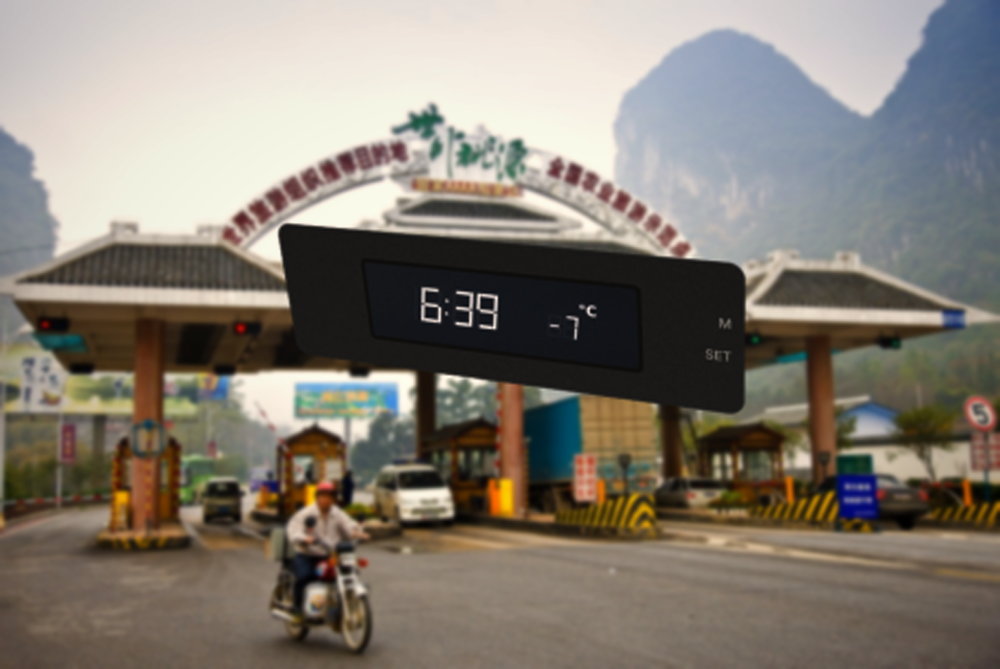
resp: 6h39
